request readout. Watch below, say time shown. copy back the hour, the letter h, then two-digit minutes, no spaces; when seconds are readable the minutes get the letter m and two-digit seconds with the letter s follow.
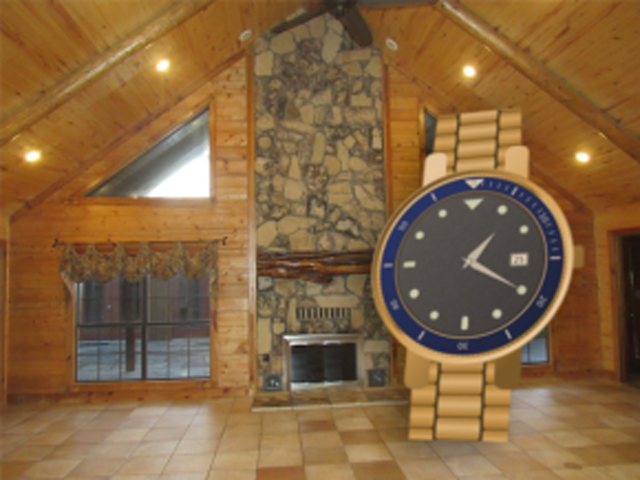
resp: 1h20
